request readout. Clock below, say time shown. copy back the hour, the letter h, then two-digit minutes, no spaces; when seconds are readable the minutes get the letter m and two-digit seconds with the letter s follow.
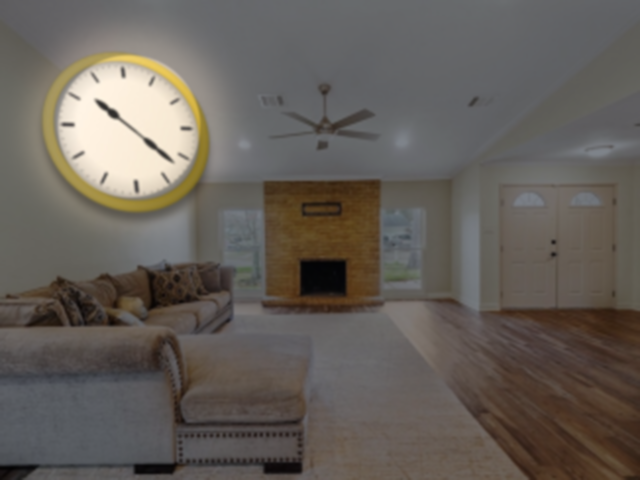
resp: 10h22
